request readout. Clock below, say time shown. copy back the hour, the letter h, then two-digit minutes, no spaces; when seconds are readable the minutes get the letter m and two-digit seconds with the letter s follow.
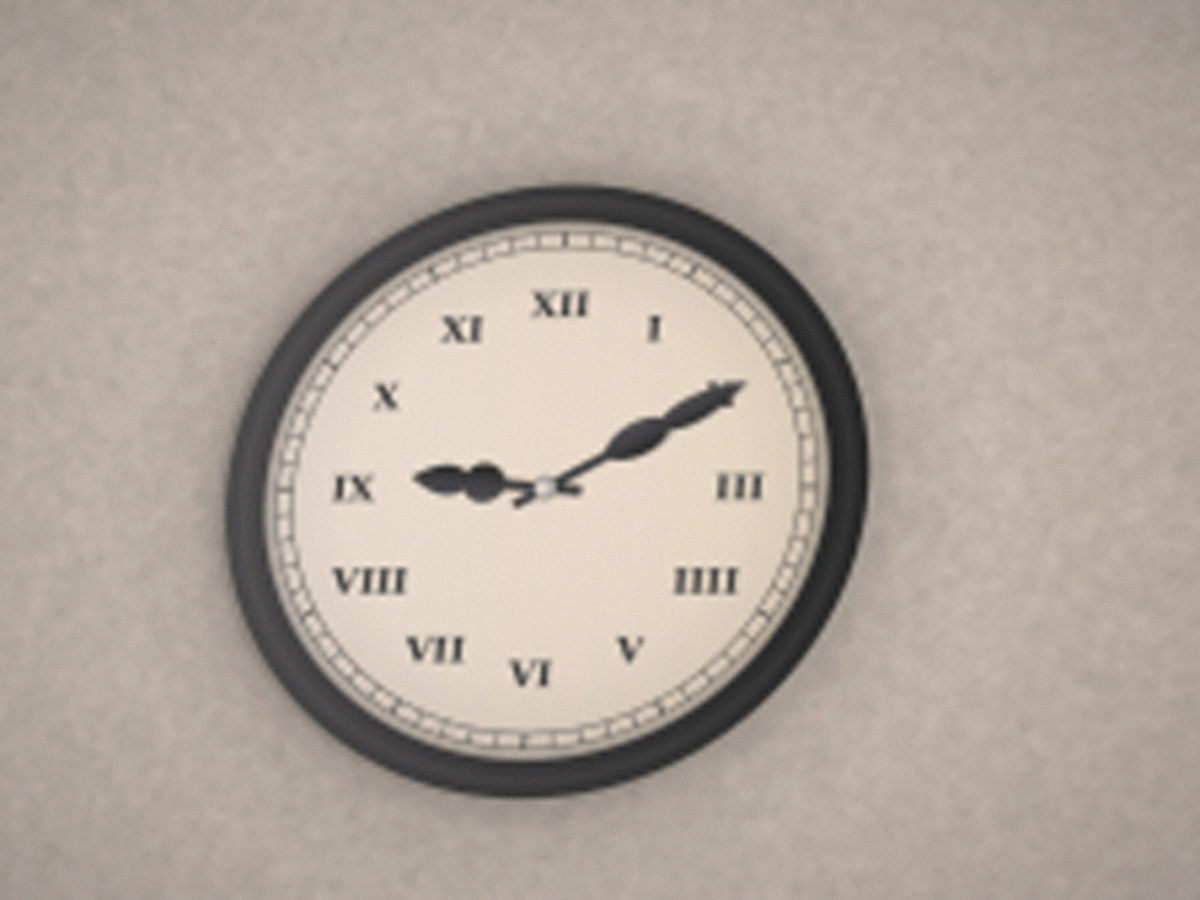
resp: 9h10
